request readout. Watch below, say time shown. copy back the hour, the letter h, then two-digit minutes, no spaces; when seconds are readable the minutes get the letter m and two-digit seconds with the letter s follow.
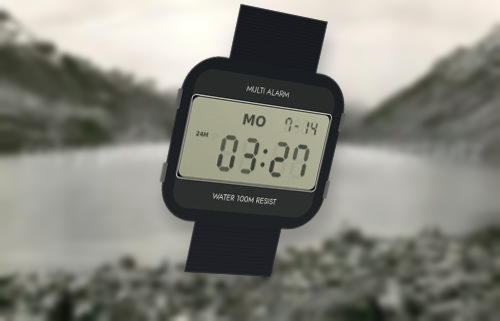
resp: 3h27
